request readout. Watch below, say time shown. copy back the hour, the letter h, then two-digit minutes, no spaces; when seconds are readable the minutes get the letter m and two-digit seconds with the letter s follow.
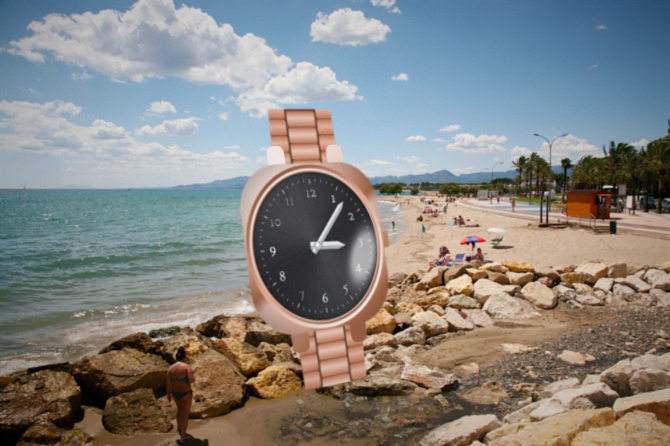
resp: 3h07
